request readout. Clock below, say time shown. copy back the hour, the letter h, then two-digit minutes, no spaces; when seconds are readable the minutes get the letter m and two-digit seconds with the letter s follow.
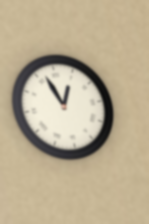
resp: 12h57
